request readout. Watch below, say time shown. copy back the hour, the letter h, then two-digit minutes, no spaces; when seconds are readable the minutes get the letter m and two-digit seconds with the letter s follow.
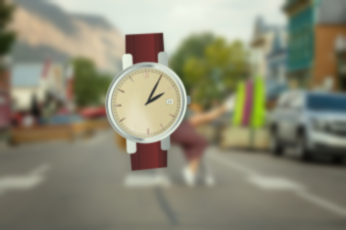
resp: 2h05
